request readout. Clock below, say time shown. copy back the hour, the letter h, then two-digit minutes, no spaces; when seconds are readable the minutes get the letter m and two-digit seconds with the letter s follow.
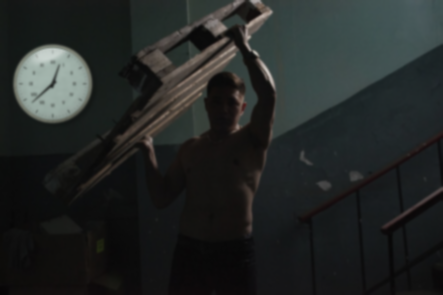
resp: 12h38
